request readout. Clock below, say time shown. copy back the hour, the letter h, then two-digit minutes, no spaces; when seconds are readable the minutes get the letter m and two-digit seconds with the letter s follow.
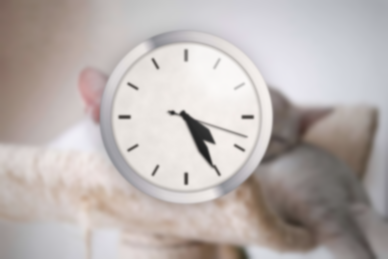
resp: 4h25m18s
